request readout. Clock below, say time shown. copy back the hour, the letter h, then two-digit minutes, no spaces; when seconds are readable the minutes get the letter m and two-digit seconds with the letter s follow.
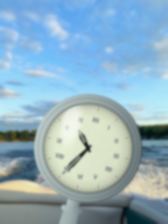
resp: 10h35
